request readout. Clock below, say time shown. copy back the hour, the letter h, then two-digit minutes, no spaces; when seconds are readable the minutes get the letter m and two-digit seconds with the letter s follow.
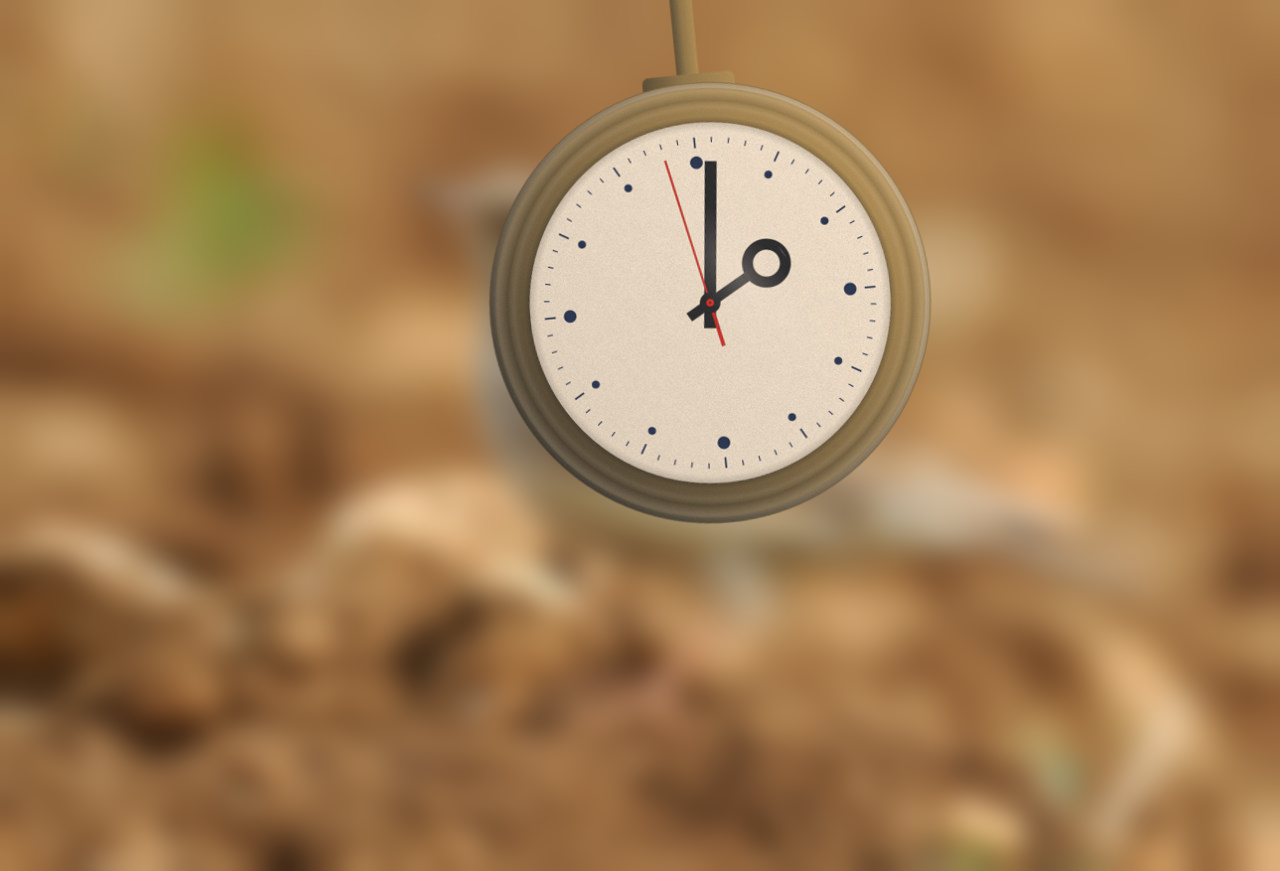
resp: 2h00m58s
